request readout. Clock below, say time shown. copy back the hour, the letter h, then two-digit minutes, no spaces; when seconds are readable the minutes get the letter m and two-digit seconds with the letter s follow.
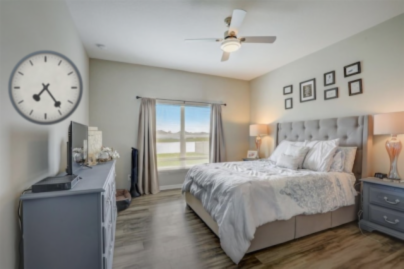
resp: 7h24
